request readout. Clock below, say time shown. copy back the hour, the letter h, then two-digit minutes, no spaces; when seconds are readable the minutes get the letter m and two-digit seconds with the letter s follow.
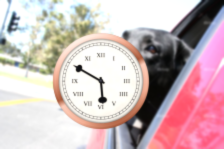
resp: 5h50
